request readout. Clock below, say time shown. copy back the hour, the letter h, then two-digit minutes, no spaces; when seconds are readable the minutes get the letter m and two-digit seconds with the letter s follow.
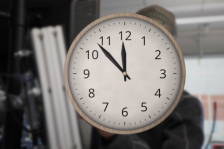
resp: 11h53
